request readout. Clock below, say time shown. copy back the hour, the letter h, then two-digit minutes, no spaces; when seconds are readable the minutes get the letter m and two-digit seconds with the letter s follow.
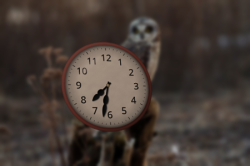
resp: 7h32
